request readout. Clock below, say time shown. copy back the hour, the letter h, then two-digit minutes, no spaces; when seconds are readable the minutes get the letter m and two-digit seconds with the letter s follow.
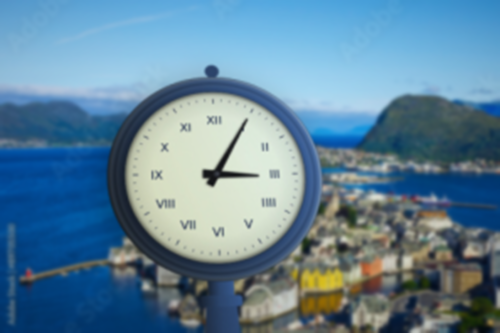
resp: 3h05
